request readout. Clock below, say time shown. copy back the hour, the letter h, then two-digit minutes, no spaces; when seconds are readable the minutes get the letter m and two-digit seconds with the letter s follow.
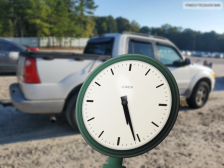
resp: 5h26
